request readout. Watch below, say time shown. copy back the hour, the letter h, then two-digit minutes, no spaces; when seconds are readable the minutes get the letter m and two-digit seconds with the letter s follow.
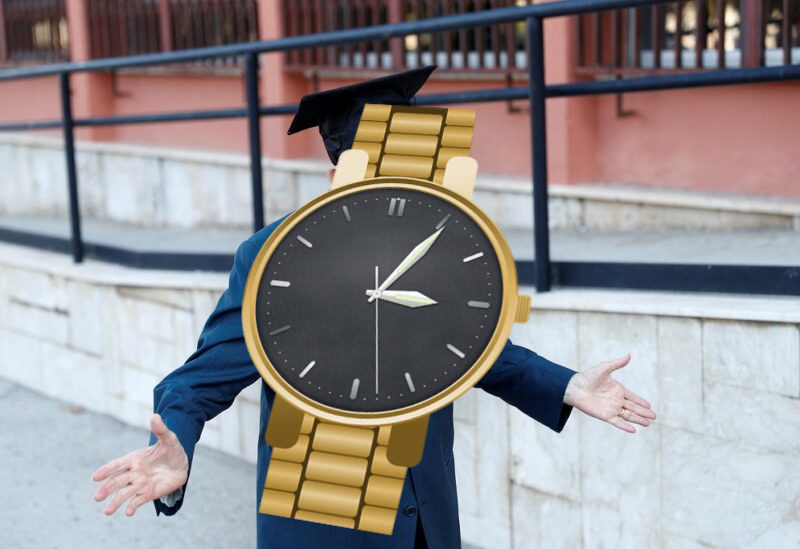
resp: 3h05m28s
